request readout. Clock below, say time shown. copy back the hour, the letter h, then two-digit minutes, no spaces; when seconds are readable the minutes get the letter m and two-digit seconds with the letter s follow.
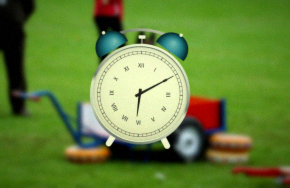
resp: 6h10
